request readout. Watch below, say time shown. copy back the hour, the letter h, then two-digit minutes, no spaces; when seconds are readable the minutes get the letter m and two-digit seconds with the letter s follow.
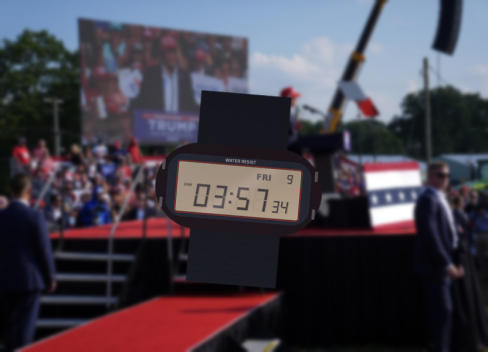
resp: 3h57m34s
